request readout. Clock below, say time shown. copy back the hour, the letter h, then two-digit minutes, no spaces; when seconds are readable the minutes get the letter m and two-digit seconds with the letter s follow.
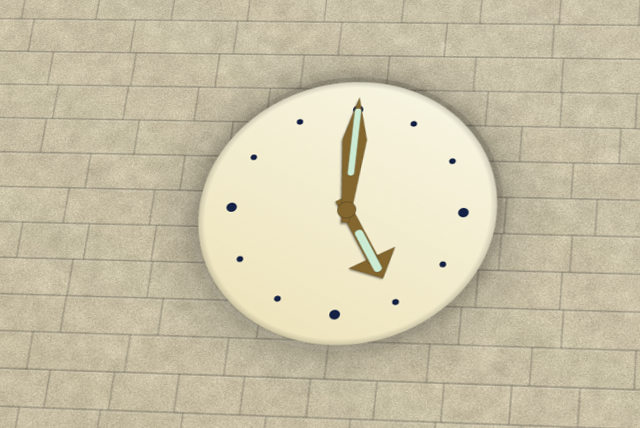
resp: 5h00
